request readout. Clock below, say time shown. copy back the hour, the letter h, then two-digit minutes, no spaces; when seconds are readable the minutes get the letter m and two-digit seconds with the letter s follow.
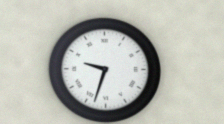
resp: 9h33
